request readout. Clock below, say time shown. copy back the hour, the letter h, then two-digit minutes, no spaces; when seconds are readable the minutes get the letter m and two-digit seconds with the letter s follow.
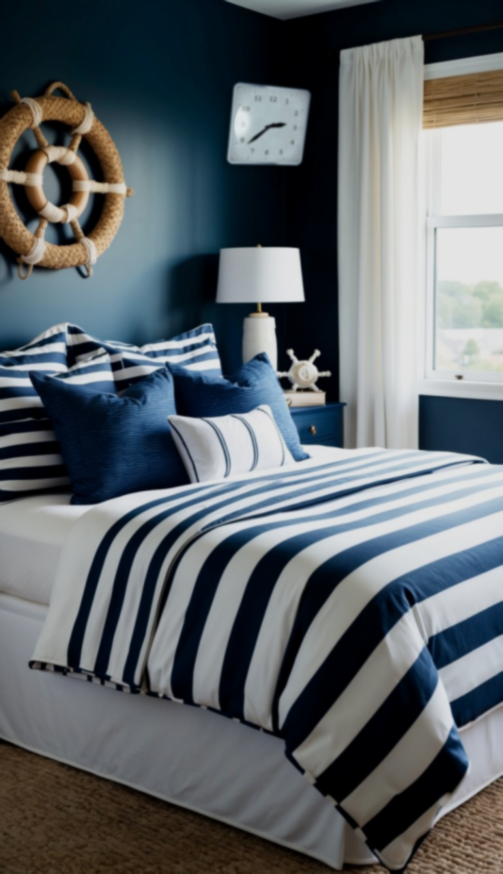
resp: 2h38
